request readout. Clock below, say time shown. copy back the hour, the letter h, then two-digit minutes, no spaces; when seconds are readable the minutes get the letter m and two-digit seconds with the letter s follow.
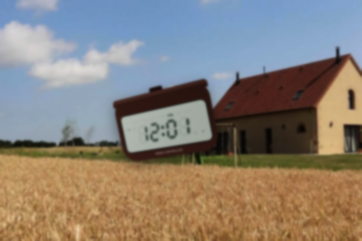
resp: 12h01
